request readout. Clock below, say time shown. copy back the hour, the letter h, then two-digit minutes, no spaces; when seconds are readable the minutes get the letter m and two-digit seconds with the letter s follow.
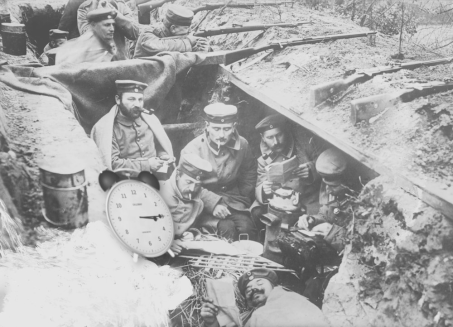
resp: 3h15
